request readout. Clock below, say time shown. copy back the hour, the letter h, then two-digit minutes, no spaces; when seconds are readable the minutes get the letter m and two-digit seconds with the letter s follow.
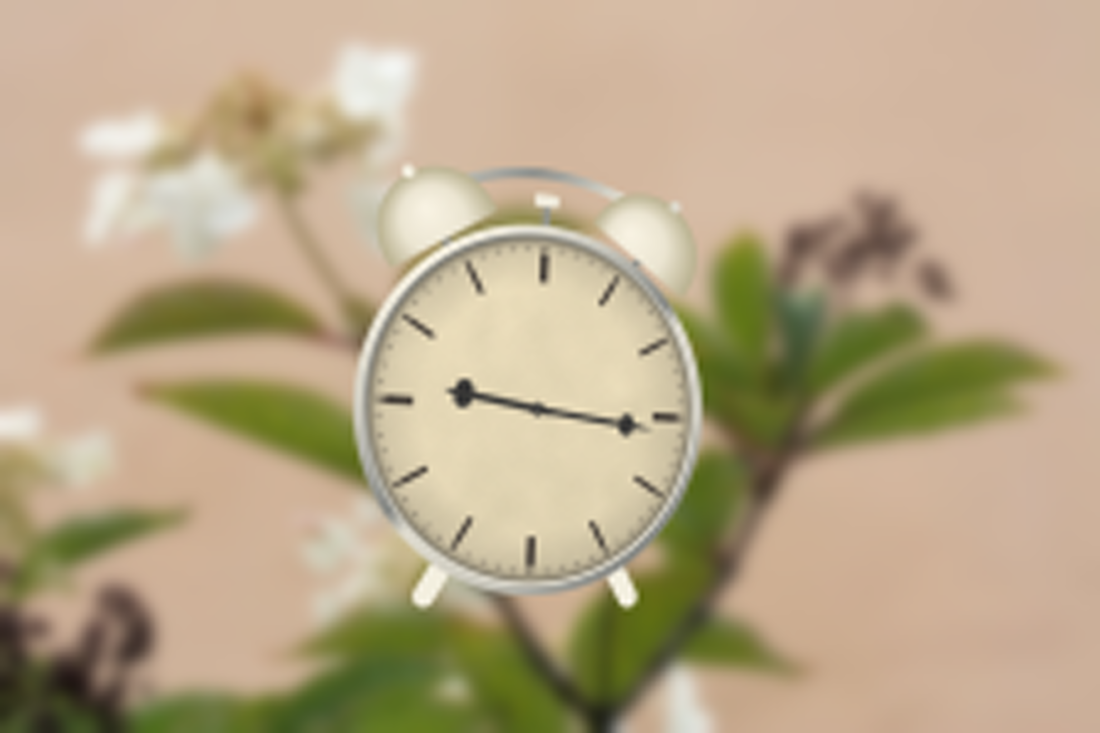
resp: 9h16
